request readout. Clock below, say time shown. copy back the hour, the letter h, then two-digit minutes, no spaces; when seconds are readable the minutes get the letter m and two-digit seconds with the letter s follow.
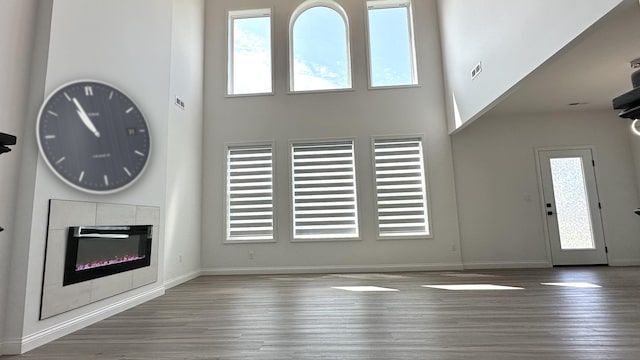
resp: 10h56
